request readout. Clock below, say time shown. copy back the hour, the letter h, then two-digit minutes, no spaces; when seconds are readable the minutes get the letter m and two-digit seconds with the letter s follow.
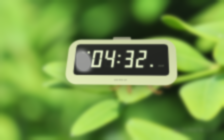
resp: 4h32
